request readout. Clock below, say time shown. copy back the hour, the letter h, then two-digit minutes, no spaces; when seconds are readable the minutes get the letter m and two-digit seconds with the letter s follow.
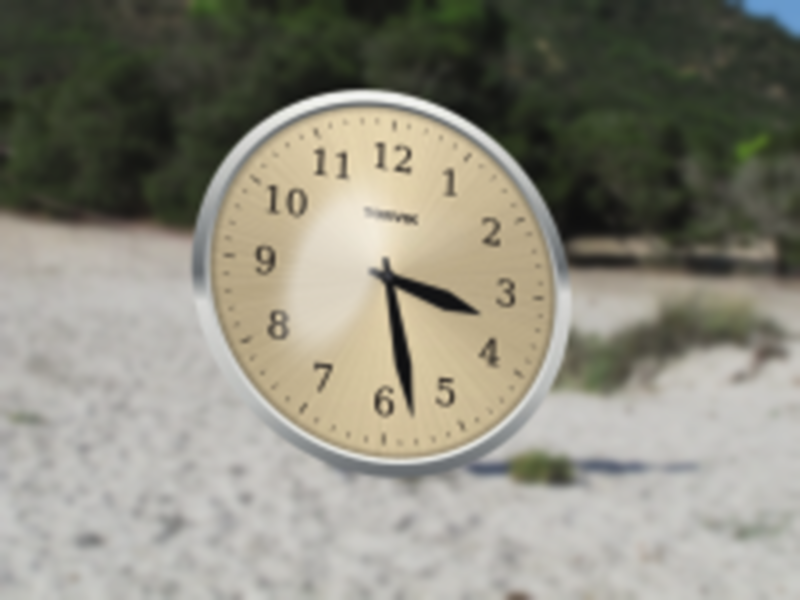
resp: 3h28
